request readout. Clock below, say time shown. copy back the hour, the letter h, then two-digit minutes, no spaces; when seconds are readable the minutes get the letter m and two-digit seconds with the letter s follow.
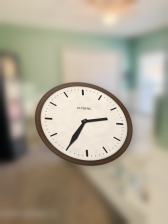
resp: 2h35
